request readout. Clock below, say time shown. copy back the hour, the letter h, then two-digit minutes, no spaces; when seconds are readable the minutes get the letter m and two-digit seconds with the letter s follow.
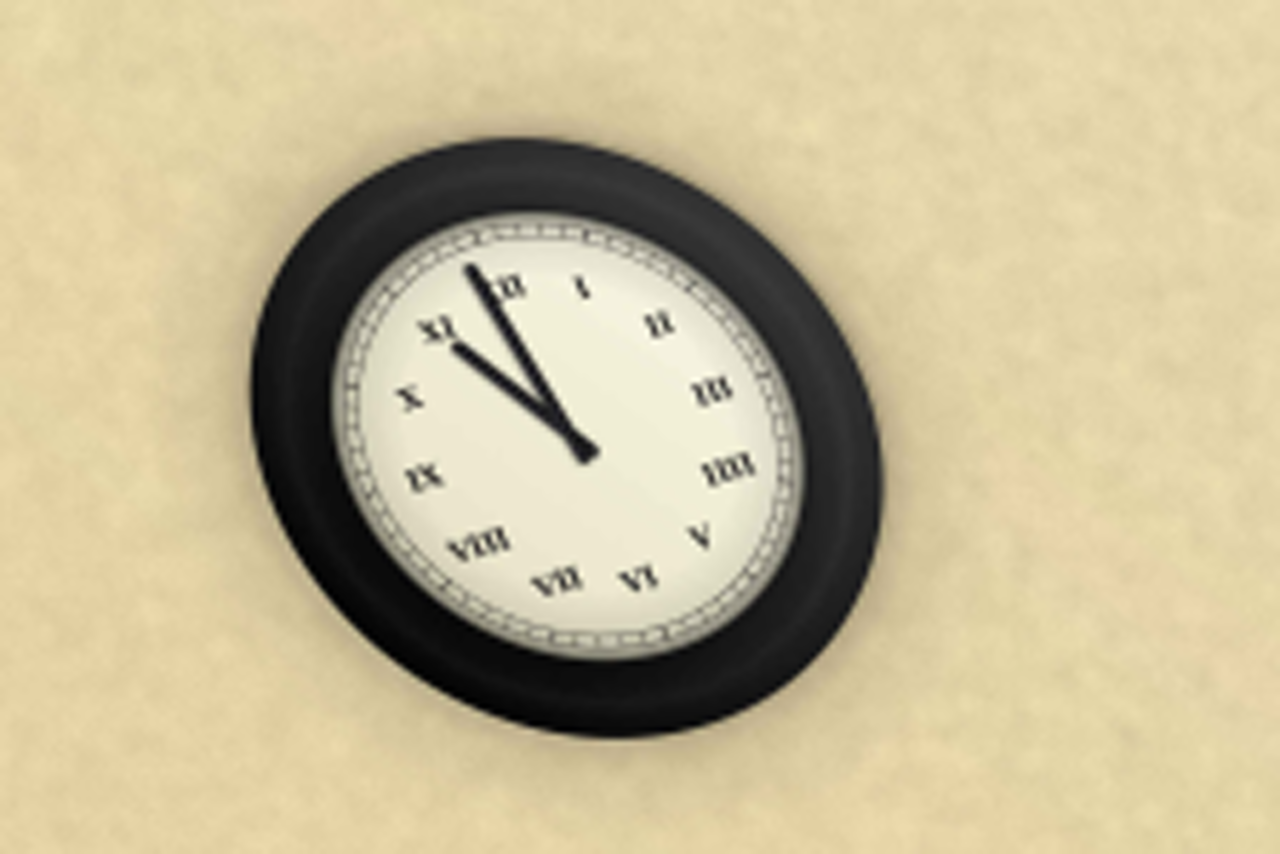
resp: 10h59
